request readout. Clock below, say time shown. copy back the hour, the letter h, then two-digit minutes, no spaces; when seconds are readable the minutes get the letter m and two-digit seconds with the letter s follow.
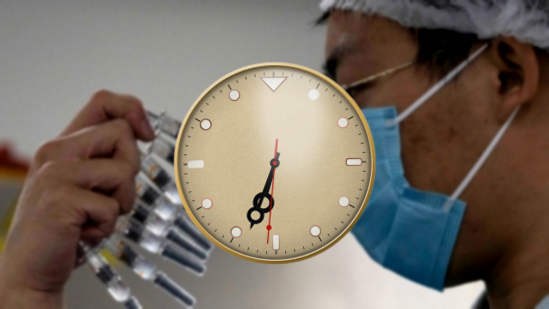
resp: 6h33m31s
